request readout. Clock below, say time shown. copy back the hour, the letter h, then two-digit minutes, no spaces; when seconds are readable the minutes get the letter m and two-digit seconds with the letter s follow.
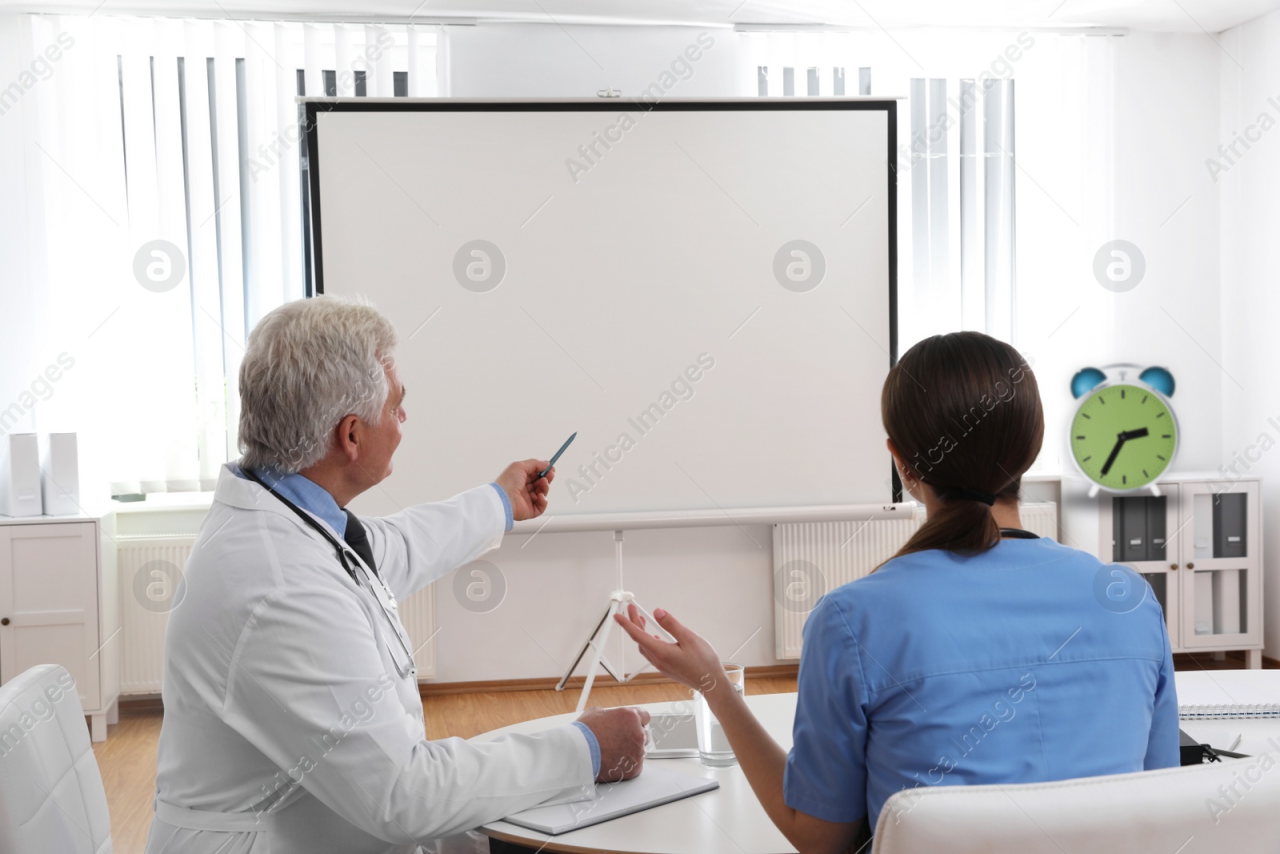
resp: 2h35
